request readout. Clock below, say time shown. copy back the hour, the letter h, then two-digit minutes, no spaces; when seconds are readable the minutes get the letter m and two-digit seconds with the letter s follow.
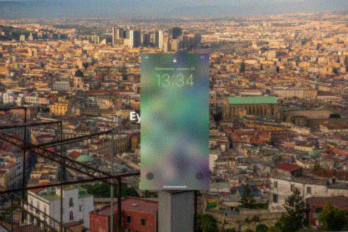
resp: 13h34
